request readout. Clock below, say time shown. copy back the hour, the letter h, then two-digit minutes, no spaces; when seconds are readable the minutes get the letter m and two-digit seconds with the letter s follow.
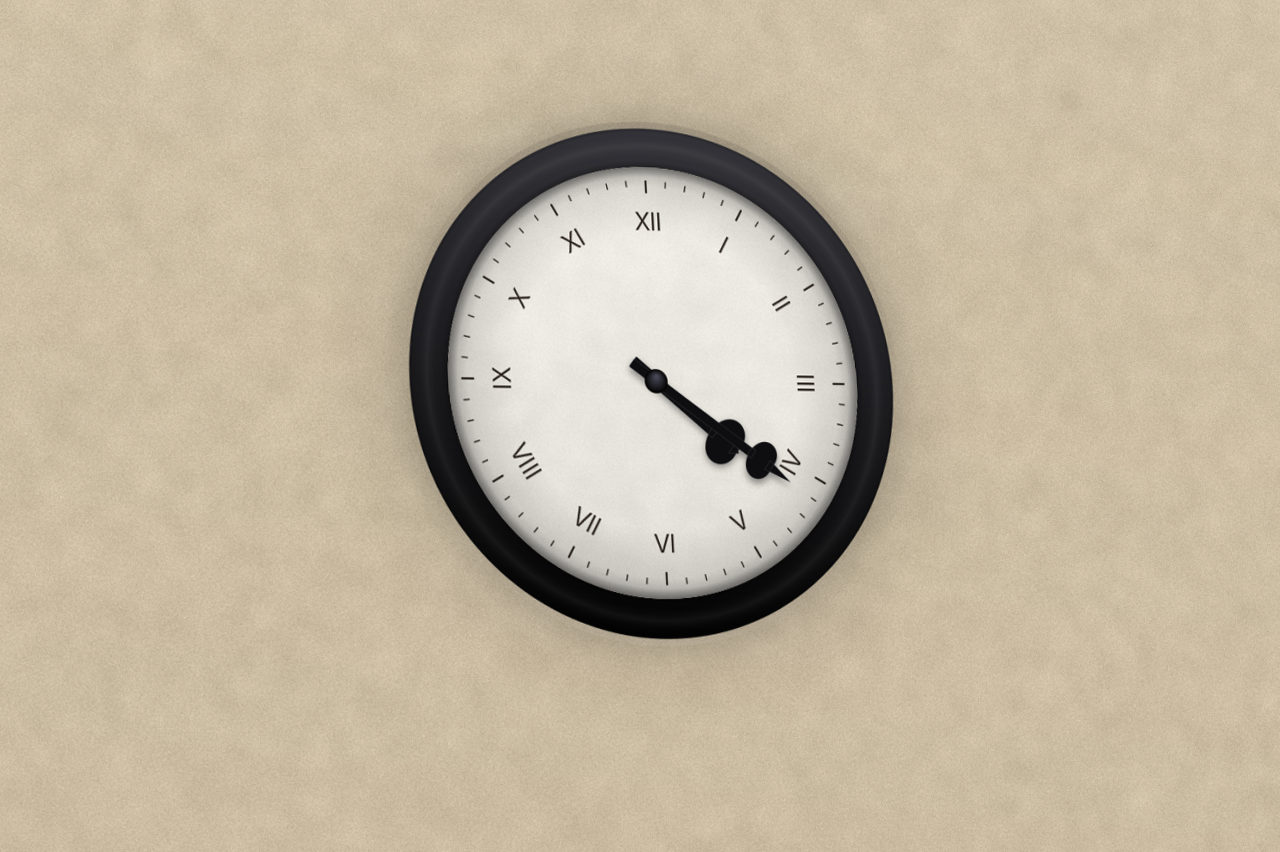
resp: 4h21
